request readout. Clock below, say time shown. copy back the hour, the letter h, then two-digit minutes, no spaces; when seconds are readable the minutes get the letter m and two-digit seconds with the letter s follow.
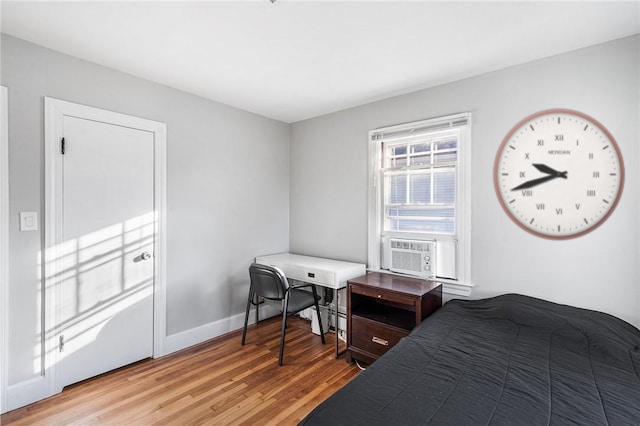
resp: 9h42
